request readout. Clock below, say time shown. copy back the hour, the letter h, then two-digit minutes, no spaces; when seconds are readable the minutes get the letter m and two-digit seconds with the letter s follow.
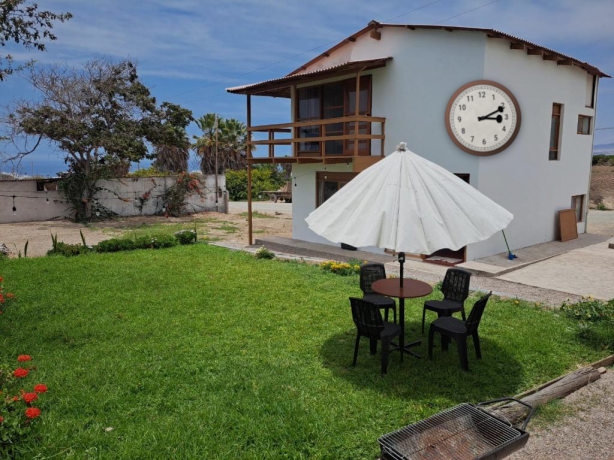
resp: 3h11
